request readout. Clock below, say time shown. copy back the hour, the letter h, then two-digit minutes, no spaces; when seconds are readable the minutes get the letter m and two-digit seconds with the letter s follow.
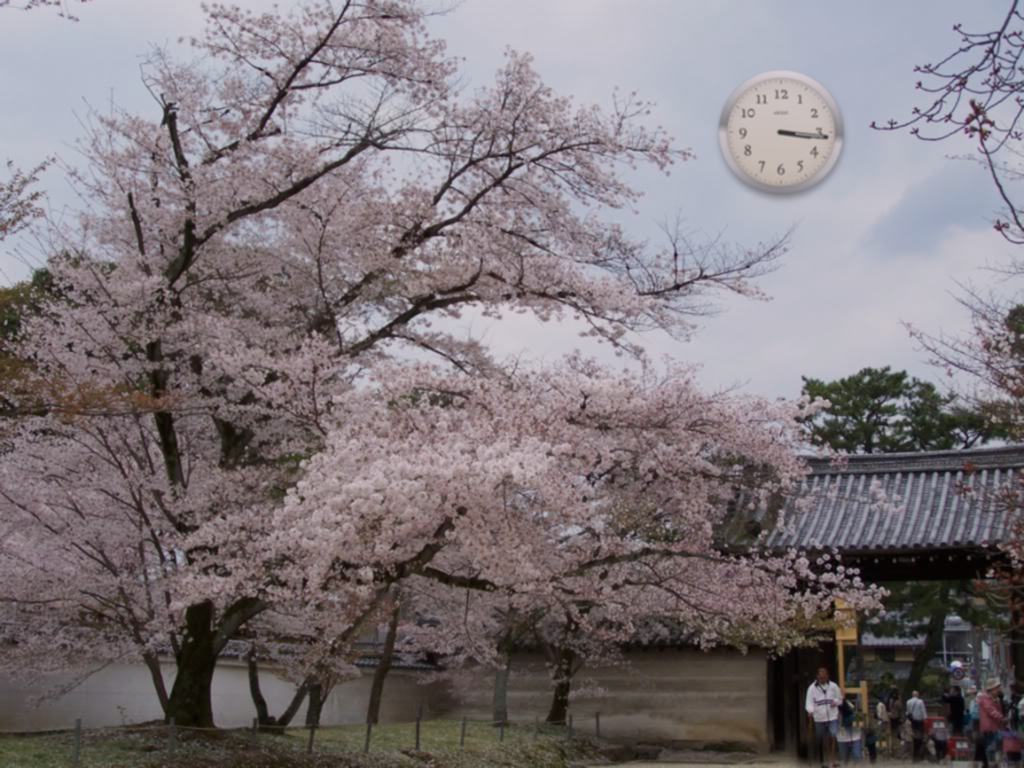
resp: 3h16
